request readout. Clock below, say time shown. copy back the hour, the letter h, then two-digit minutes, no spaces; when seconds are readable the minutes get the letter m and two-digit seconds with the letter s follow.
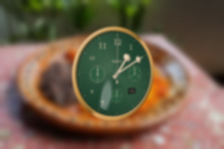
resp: 1h10
